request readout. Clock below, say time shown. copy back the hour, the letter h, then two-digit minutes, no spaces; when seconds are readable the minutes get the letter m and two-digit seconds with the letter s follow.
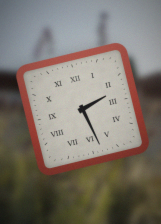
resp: 2h28
